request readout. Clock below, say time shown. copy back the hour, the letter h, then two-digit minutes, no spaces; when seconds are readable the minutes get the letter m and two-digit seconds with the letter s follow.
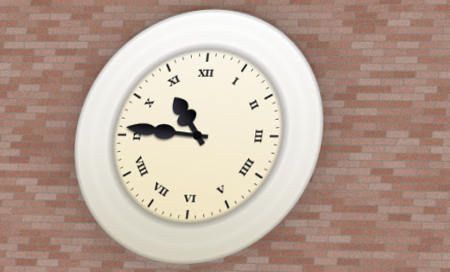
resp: 10h46
